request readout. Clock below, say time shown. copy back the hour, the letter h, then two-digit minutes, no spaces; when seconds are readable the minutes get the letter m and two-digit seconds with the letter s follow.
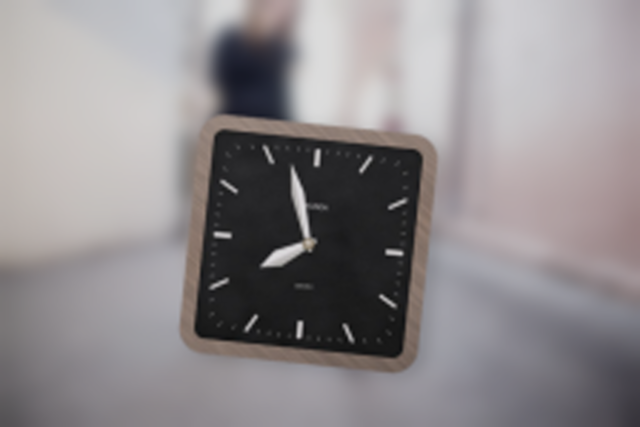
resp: 7h57
